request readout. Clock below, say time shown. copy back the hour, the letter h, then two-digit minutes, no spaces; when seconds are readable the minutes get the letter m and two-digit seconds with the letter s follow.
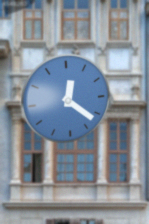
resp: 12h22
